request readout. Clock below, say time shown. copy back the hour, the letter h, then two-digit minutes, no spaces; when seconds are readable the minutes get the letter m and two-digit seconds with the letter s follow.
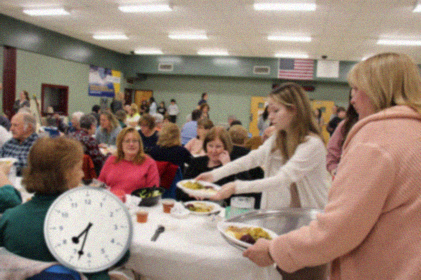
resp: 7h33
